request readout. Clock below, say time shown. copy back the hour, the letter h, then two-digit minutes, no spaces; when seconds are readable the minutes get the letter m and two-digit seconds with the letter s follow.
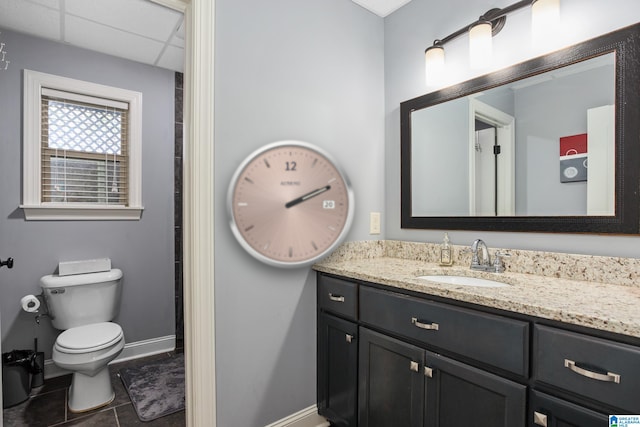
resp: 2h11
